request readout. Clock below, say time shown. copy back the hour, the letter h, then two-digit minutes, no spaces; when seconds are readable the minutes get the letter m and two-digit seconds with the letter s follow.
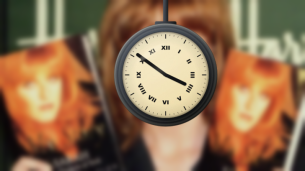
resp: 3h51
